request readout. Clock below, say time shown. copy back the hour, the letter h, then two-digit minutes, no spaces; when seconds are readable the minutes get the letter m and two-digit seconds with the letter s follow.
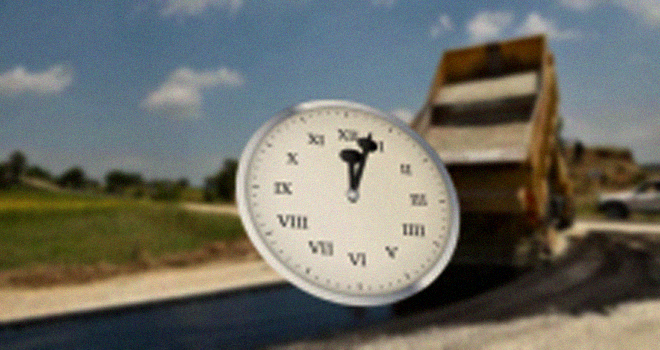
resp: 12h03
